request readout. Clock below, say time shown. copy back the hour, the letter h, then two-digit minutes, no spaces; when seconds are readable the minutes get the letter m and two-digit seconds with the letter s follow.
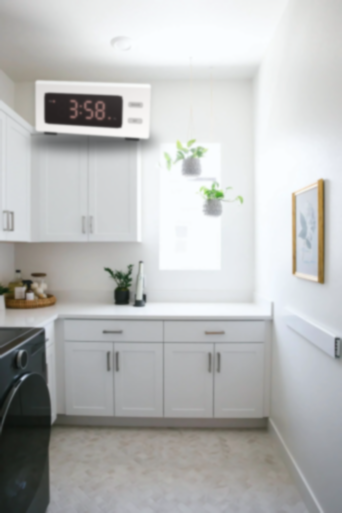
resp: 3h58
